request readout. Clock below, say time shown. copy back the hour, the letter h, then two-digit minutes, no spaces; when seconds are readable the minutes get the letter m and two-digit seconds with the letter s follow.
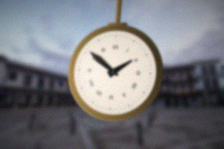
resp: 1h51
